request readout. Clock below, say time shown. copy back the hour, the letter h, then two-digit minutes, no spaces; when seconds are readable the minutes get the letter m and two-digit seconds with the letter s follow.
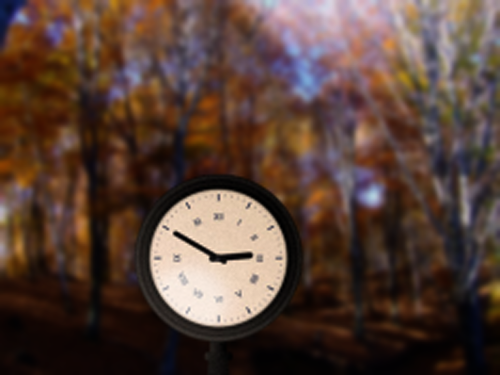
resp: 2h50
